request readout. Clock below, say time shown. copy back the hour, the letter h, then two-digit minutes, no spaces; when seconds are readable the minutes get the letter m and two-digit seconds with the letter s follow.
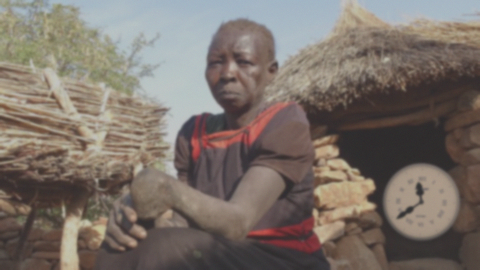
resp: 11h39
